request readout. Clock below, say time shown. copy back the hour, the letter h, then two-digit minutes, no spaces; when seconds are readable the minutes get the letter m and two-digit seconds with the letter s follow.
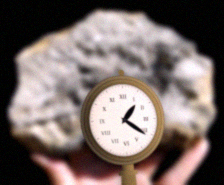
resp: 1h21
